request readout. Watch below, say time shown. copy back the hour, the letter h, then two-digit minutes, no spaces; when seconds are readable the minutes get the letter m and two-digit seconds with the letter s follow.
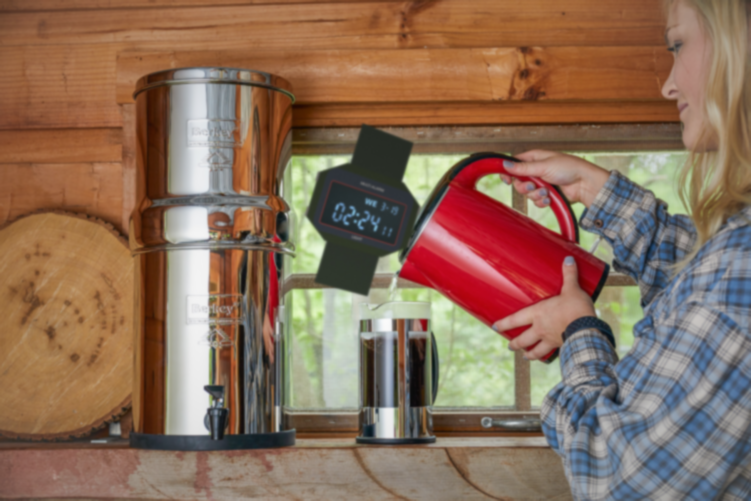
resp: 2h24
